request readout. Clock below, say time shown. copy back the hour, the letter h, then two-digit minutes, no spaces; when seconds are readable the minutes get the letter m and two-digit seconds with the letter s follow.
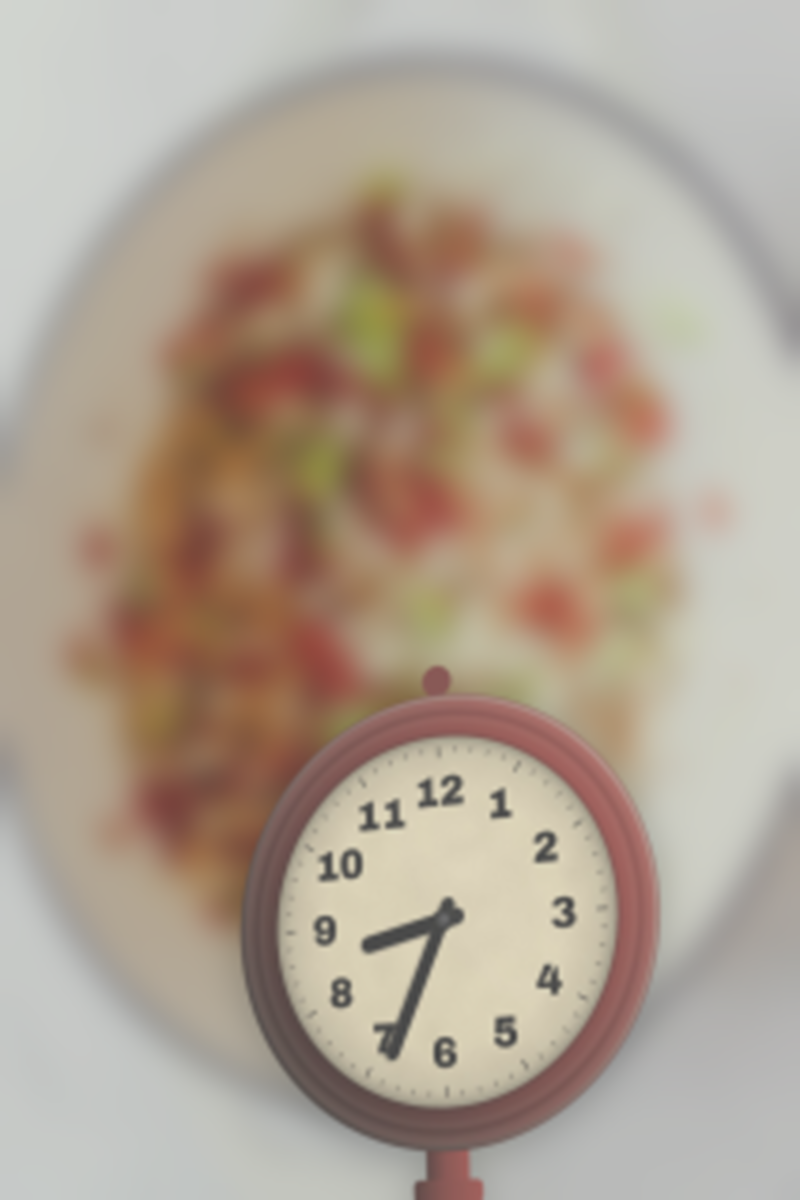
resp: 8h34
